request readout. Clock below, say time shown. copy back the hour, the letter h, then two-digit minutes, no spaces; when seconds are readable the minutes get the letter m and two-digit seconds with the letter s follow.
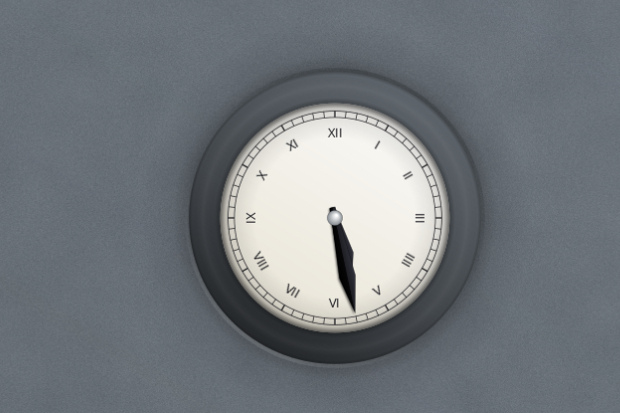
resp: 5h28
